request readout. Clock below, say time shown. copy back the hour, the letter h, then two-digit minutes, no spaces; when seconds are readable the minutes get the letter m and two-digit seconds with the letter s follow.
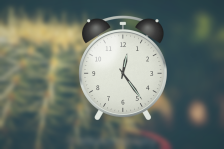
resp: 12h24
